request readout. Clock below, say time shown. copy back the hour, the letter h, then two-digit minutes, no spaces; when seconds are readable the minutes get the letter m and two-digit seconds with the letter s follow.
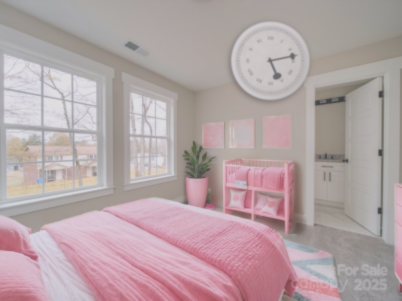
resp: 5h13
